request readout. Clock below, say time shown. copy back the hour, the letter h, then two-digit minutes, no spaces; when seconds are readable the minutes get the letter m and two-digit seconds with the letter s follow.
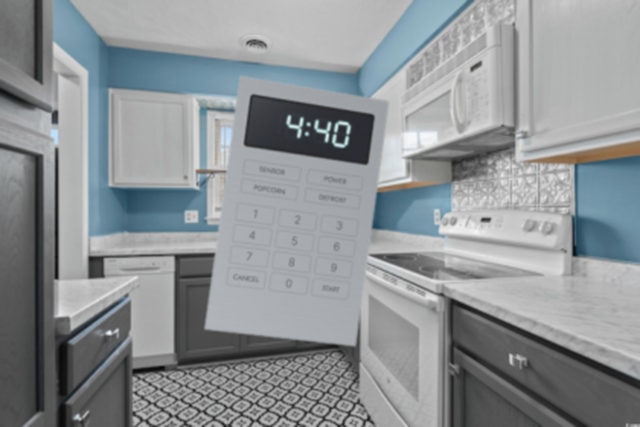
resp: 4h40
